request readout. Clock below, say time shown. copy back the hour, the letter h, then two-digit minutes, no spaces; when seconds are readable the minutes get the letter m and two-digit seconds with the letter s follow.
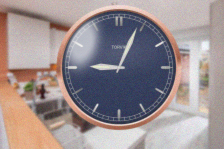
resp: 9h04
